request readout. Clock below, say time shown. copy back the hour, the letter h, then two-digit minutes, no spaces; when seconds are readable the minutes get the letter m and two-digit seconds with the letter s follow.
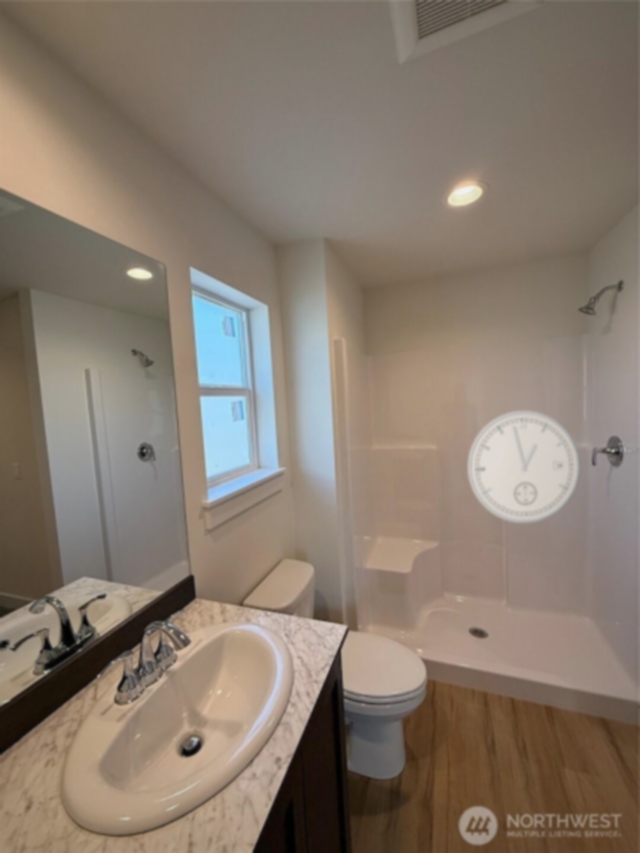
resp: 12h58
